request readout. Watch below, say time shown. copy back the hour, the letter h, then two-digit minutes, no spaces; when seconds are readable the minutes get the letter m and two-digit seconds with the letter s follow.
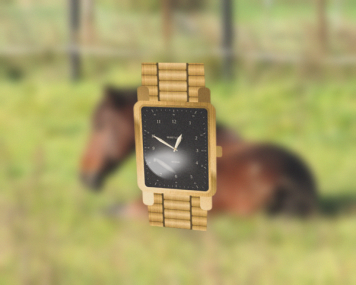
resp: 12h50
